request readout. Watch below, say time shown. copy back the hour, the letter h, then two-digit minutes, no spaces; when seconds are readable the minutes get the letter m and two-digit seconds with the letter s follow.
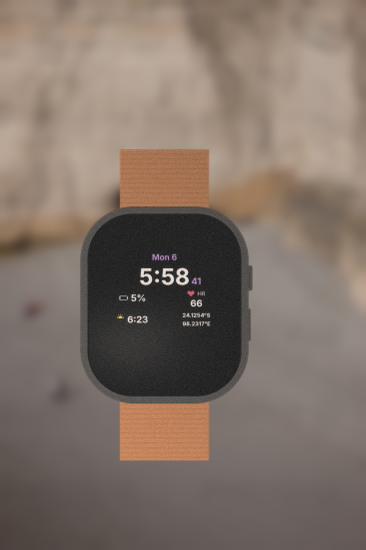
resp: 5h58m41s
